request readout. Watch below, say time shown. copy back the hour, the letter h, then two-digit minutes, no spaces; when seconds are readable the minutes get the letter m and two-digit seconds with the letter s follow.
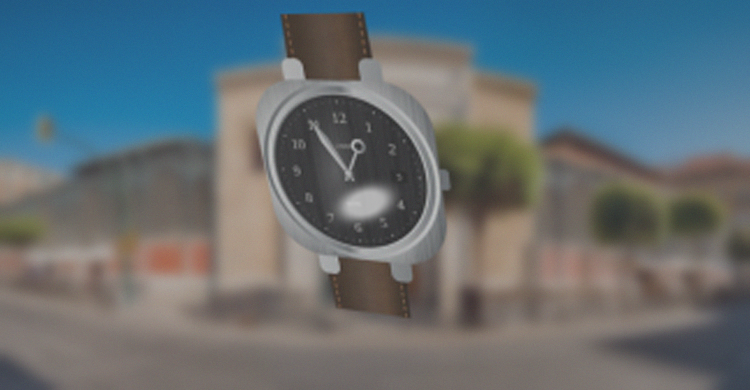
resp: 12h55
